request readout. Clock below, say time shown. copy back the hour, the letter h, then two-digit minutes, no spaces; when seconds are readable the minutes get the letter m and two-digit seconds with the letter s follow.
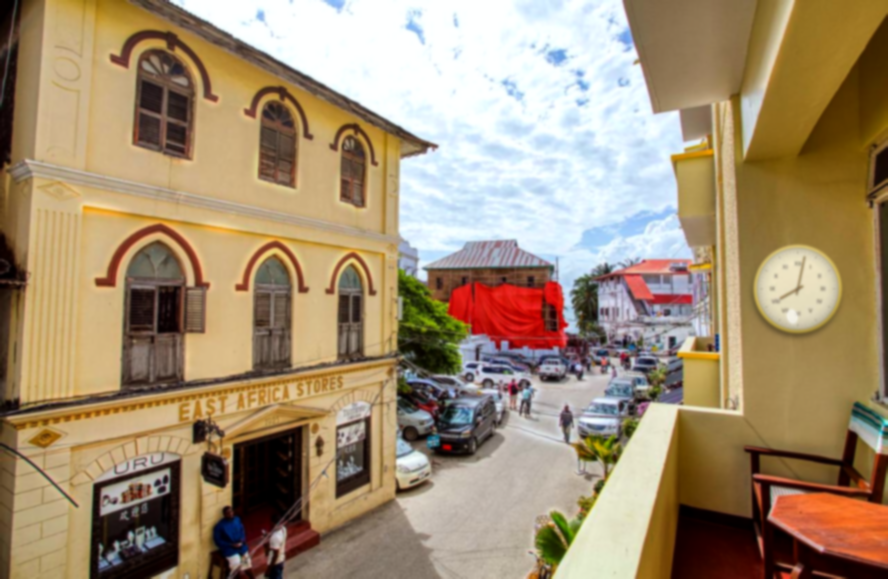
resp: 8h02
